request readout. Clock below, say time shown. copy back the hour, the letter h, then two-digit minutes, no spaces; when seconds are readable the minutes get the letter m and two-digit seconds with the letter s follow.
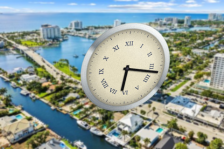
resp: 6h17
